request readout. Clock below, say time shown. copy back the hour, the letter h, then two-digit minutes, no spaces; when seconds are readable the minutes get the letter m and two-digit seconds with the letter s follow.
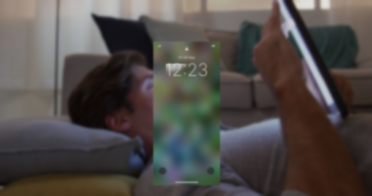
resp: 12h23
